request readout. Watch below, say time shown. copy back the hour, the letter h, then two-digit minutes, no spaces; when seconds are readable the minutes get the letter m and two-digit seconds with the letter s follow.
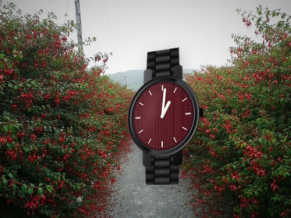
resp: 1h01
